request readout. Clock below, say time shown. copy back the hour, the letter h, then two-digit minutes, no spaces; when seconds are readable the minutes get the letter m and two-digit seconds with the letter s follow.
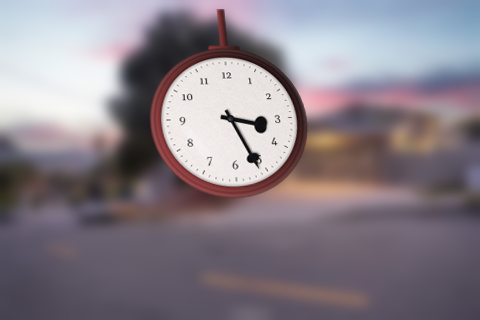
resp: 3h26
